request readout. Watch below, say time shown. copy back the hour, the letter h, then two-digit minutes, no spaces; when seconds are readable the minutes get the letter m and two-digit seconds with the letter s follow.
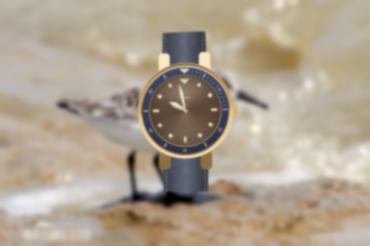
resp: 9h58
